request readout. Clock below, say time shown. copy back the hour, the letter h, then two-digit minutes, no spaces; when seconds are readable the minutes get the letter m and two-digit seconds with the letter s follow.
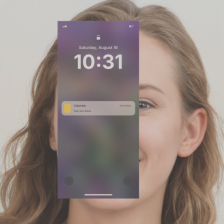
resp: 10h31
